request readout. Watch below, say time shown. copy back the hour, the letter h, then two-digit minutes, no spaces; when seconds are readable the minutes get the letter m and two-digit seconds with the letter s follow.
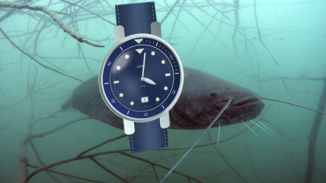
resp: 4h02
